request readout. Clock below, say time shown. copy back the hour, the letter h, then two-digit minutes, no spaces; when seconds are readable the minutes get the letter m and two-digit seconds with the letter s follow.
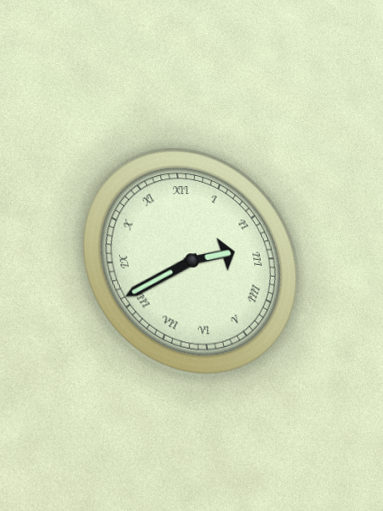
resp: 2h41
